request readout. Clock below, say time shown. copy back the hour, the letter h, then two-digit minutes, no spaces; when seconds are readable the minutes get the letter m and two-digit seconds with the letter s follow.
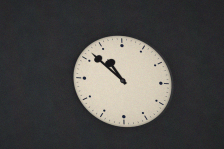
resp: 10h52
